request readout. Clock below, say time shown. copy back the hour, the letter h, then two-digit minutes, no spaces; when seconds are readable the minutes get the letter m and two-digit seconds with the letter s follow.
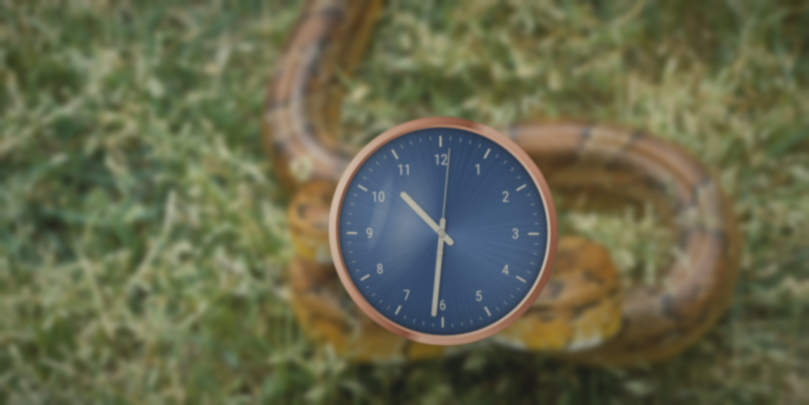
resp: 10h31m01s
